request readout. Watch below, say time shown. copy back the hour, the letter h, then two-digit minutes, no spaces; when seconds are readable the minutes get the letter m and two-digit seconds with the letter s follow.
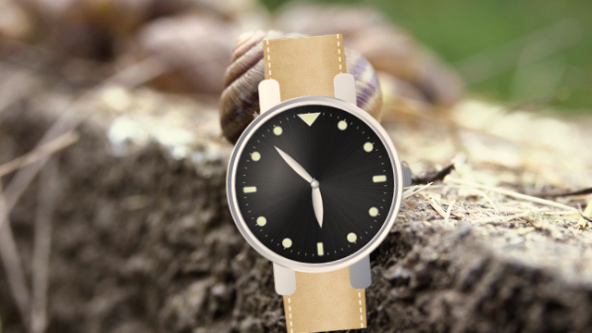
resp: 5h53
